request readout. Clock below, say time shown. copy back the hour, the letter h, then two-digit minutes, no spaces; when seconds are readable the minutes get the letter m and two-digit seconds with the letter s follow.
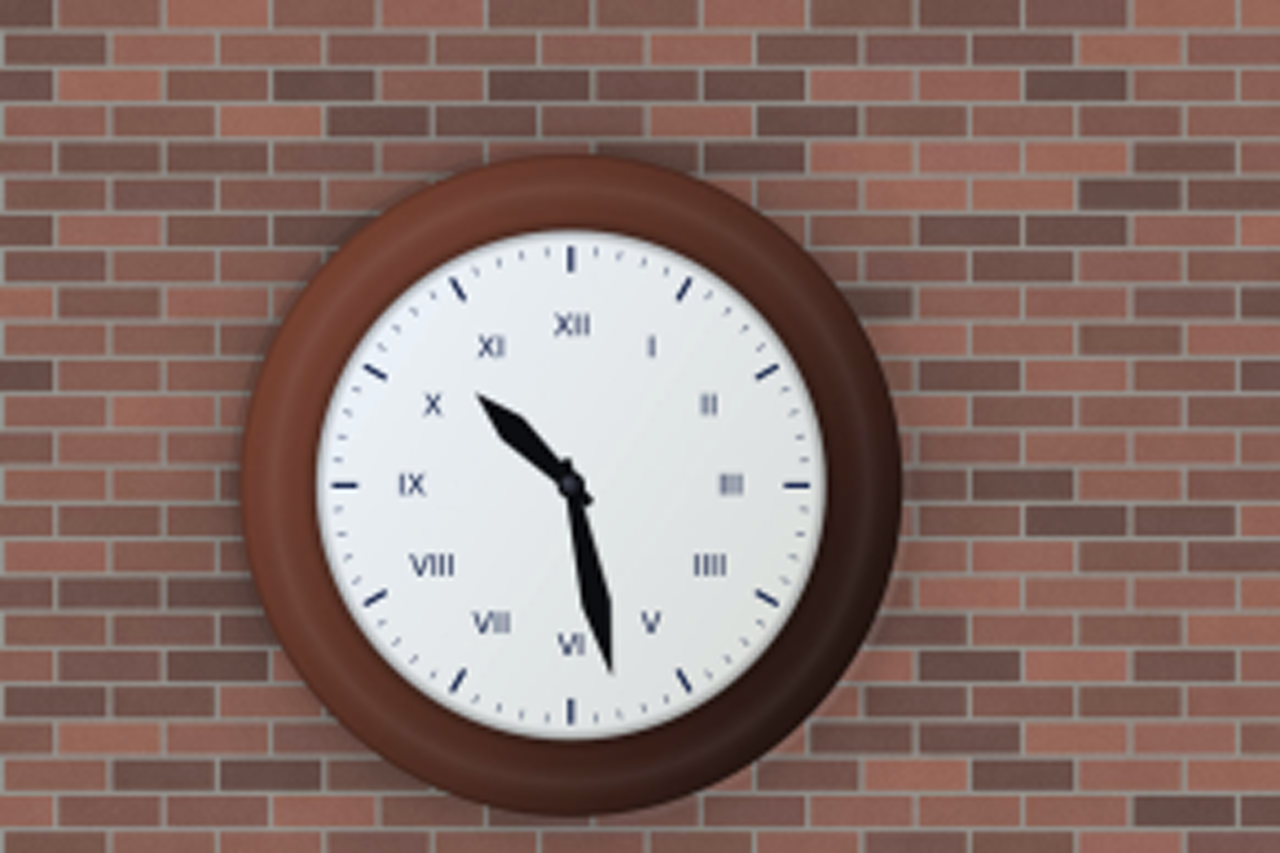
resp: 10h28
